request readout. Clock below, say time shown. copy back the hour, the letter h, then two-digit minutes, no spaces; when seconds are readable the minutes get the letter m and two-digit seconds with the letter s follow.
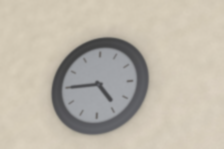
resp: 4h45
